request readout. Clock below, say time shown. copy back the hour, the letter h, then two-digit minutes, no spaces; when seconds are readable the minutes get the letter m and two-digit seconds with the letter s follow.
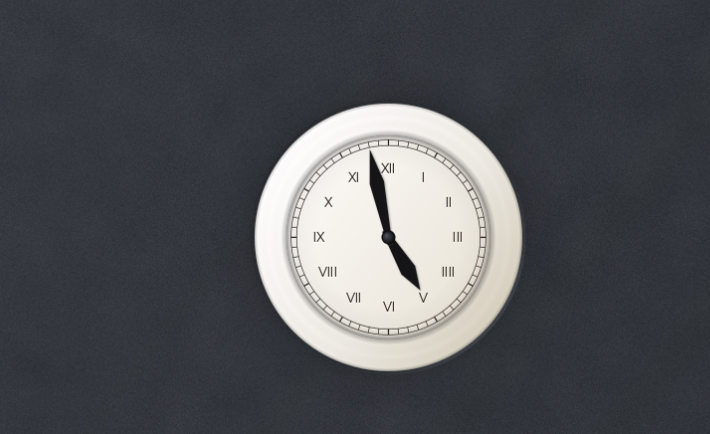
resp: 4h58
